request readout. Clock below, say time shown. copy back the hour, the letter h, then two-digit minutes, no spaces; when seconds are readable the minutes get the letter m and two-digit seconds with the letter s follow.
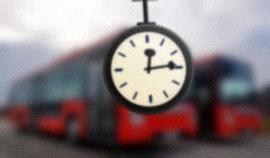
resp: 12h14
